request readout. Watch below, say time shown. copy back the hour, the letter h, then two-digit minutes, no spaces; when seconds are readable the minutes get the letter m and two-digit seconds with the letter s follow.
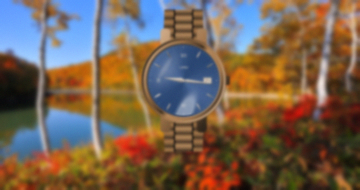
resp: 9h16
